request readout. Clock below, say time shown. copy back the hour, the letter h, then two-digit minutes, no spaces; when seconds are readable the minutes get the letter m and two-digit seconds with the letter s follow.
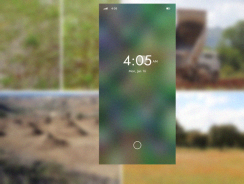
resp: 4h05
